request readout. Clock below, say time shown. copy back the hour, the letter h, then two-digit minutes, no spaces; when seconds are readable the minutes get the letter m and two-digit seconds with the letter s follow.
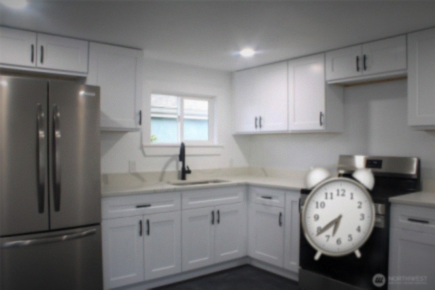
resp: 6h39
